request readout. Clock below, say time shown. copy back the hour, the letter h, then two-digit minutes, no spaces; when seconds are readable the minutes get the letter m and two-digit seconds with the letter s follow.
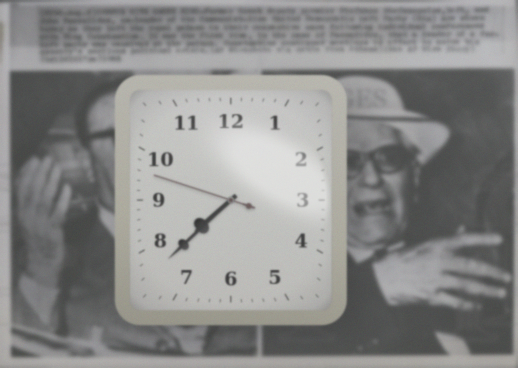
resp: 7h37m48s
